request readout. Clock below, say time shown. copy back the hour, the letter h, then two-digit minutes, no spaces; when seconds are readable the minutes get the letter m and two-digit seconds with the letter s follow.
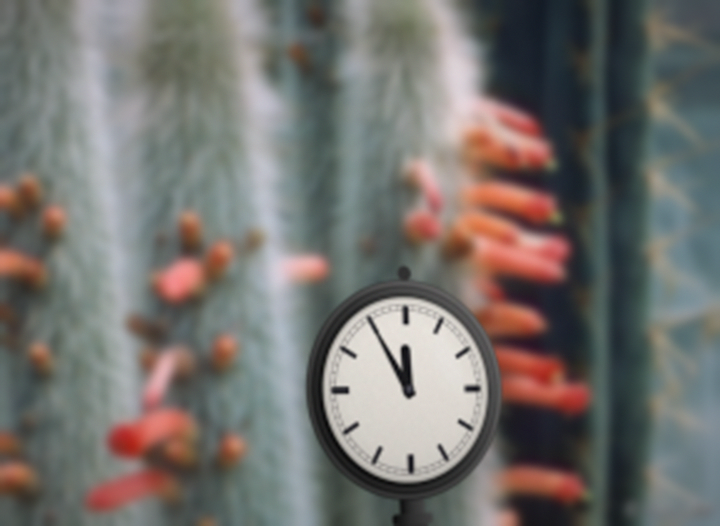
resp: 11h55
